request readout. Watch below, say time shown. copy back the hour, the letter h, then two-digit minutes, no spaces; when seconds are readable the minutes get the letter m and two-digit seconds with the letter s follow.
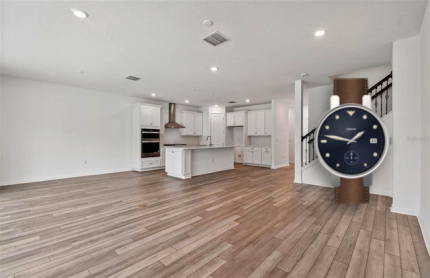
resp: 1h47
